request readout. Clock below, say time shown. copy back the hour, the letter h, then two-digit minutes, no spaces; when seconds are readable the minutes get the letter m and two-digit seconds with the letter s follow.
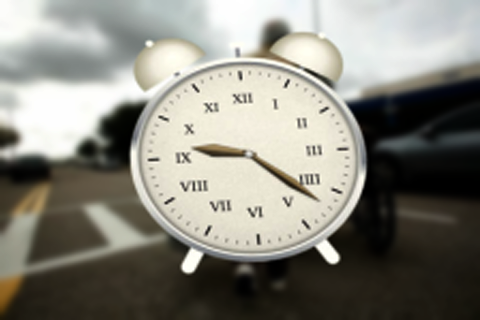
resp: 9h22
